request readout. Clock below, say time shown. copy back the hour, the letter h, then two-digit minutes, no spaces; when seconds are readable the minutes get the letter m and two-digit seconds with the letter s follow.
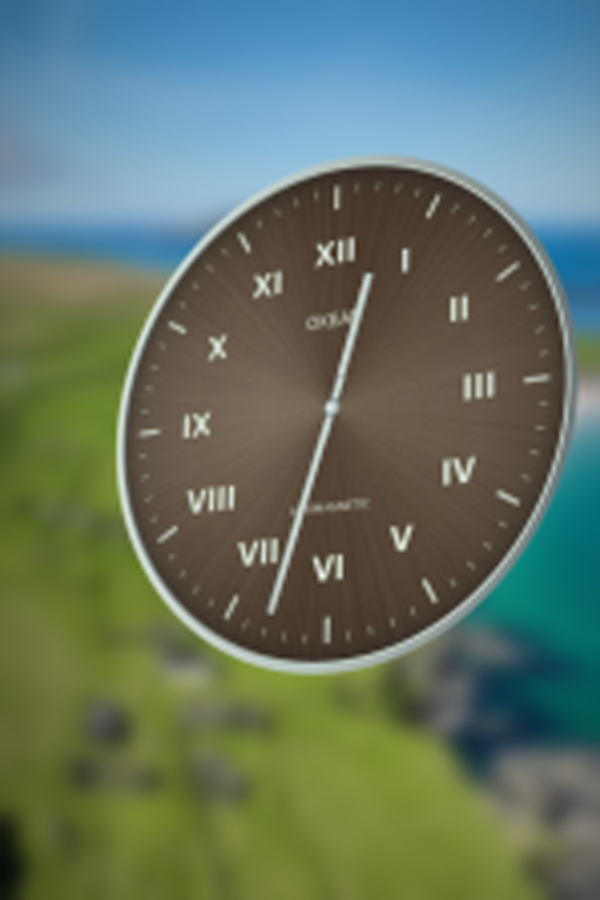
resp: 12h33
